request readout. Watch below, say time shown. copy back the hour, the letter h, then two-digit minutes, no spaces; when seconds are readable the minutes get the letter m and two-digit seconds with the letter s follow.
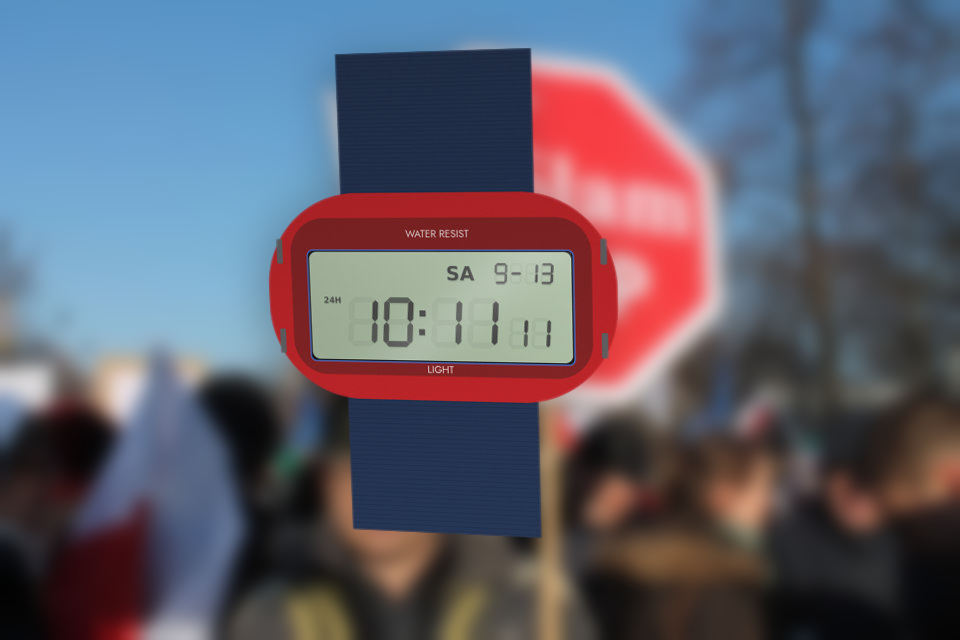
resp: 10h11m11s
